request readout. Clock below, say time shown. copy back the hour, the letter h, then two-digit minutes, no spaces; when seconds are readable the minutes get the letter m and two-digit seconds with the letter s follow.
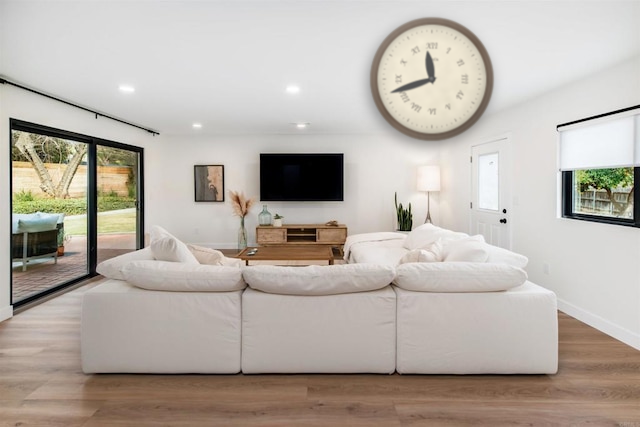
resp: 11h42
